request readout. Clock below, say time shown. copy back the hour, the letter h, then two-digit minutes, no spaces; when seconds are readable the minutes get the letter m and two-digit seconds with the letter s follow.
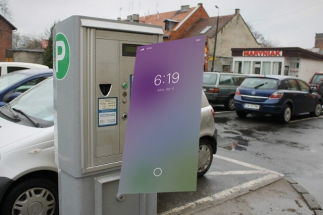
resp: 6h19
